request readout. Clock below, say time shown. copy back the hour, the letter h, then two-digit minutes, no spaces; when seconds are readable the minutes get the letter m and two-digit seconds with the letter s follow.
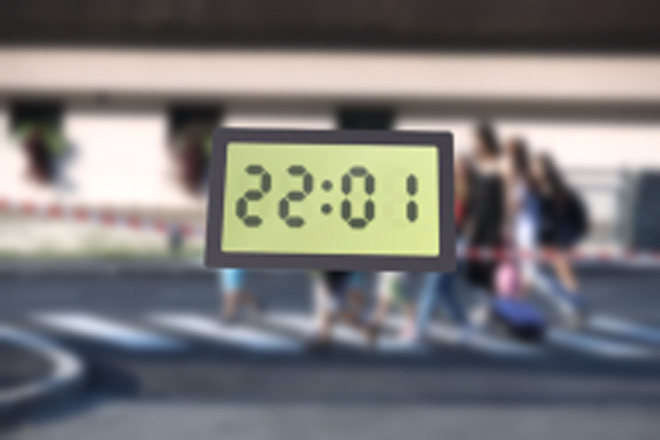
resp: 22h01
